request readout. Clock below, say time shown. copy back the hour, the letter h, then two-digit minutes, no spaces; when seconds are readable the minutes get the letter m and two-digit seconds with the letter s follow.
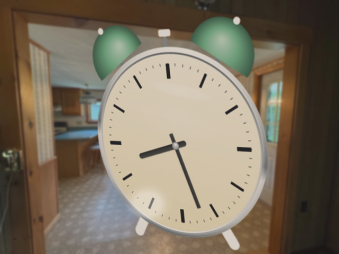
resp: 8h27
